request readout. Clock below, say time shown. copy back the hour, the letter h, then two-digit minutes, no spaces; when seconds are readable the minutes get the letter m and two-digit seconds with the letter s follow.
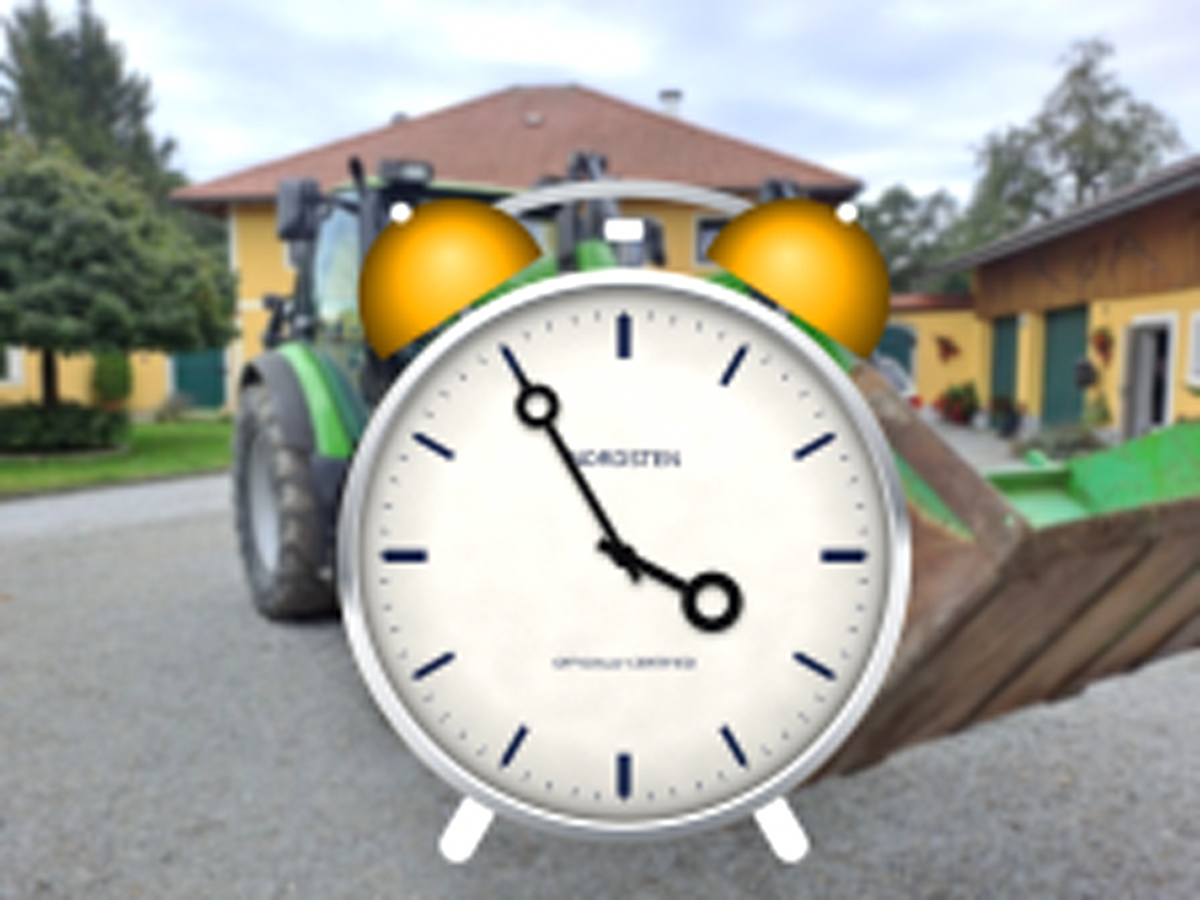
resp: 3h55
